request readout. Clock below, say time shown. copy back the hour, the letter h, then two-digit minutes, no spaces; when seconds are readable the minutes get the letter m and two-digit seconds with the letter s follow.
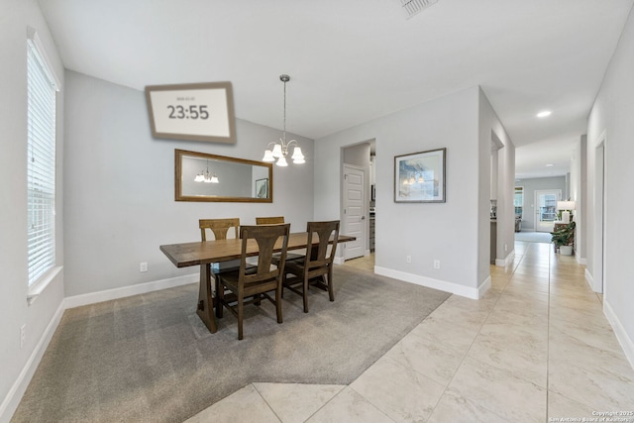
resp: 23h55
